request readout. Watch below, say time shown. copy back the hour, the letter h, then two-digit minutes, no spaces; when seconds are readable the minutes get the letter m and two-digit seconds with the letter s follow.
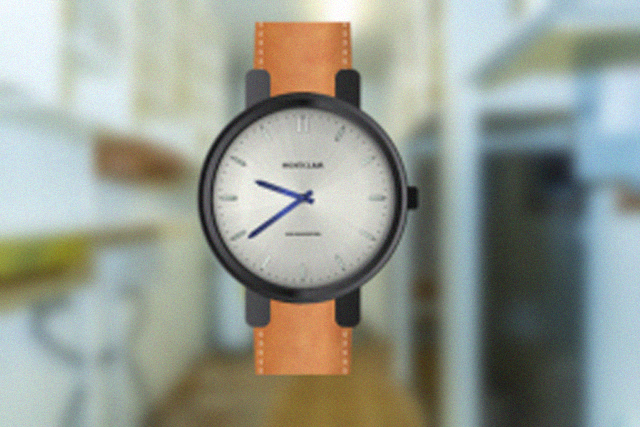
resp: 9h39
